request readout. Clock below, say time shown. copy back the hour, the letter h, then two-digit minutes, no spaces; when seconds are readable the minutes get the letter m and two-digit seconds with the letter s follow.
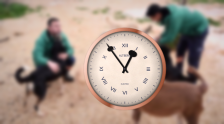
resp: 12h54
